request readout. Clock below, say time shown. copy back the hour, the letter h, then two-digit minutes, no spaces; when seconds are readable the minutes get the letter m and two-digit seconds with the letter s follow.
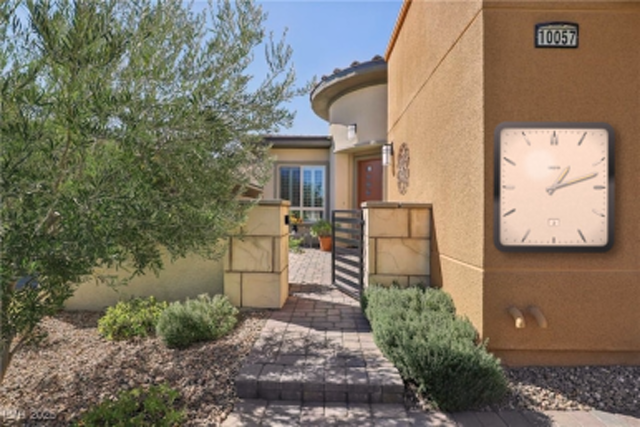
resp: 1h12
